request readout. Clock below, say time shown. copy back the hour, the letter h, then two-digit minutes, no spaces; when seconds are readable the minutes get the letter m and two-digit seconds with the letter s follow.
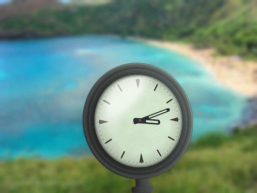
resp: 3h12
